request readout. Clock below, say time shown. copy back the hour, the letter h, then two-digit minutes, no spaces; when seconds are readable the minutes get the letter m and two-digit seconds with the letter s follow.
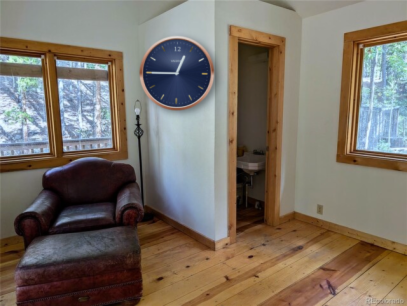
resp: 12h45
